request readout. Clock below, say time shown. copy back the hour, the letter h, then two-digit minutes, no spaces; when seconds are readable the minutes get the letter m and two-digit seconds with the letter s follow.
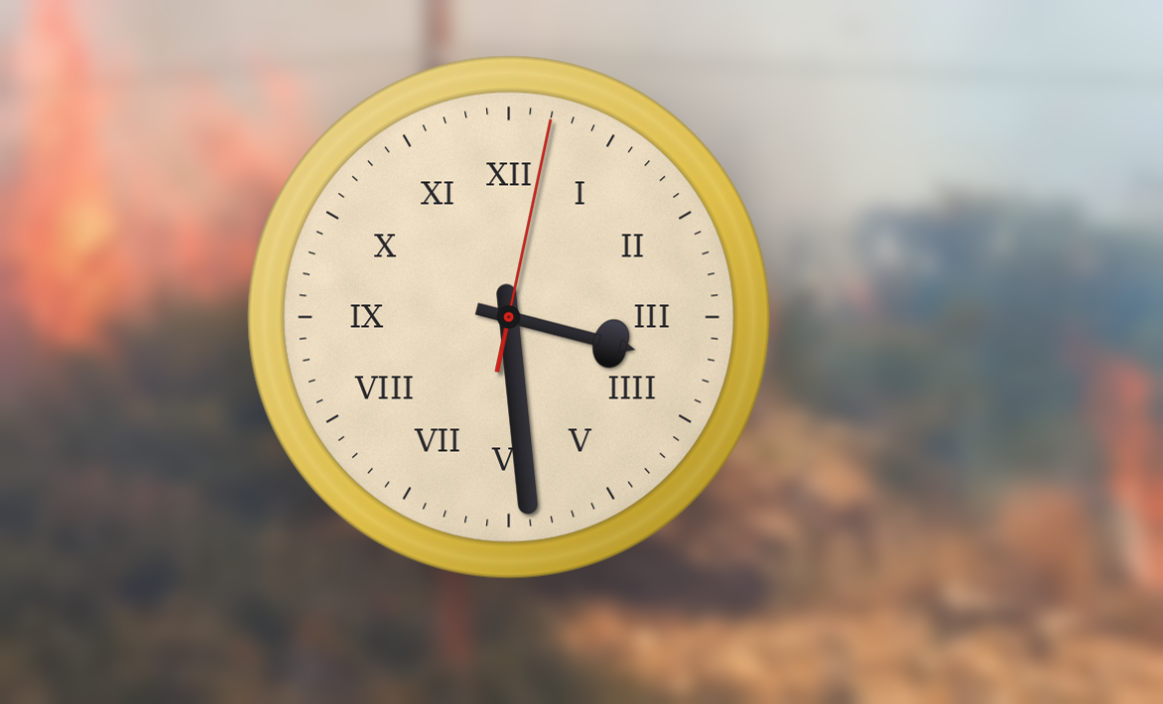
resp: 3h29m02s
